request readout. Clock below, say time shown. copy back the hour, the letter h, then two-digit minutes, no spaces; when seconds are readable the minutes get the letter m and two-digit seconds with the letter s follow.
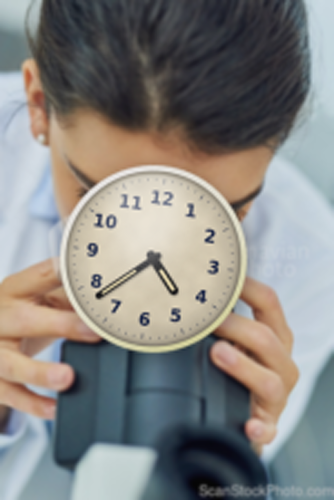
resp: 4h38
